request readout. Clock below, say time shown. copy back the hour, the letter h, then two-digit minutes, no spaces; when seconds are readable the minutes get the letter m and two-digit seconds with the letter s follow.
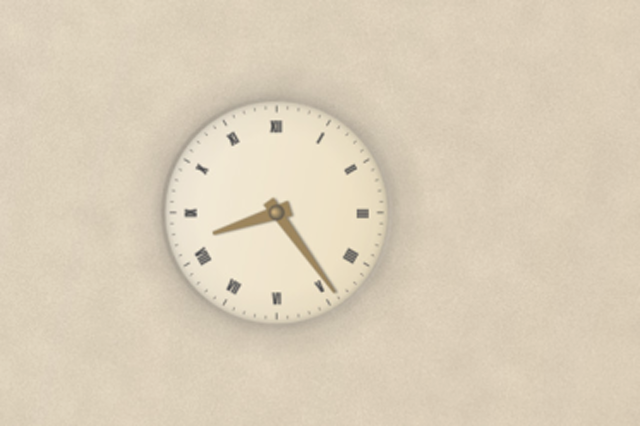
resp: 8h24
